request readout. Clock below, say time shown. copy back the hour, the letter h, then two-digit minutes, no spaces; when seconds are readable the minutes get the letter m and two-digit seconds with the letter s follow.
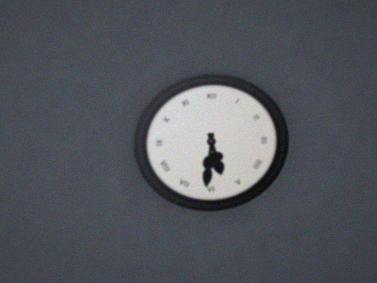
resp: 5h31
